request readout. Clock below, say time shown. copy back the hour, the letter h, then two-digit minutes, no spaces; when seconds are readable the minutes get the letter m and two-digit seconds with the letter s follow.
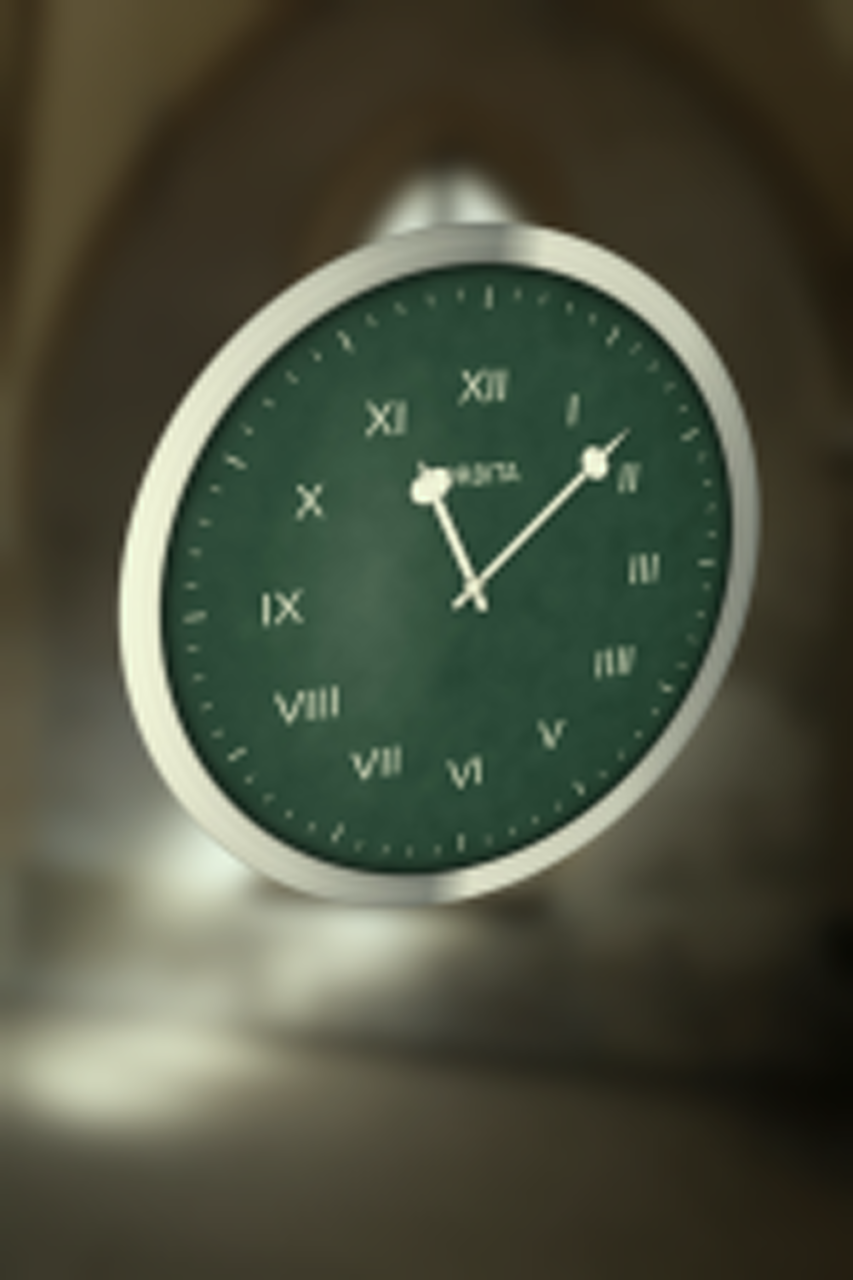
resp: 11h08
